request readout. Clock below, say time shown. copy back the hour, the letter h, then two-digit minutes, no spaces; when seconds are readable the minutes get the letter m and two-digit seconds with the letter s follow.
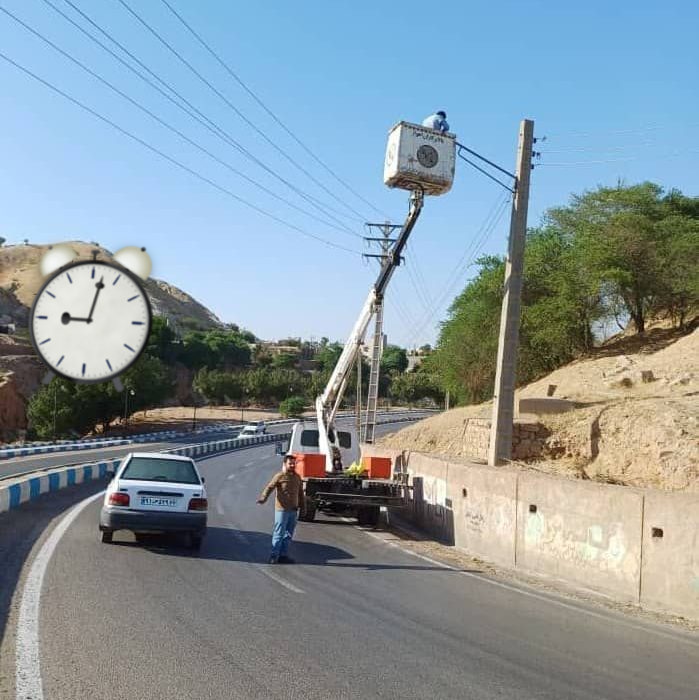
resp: 9h02
